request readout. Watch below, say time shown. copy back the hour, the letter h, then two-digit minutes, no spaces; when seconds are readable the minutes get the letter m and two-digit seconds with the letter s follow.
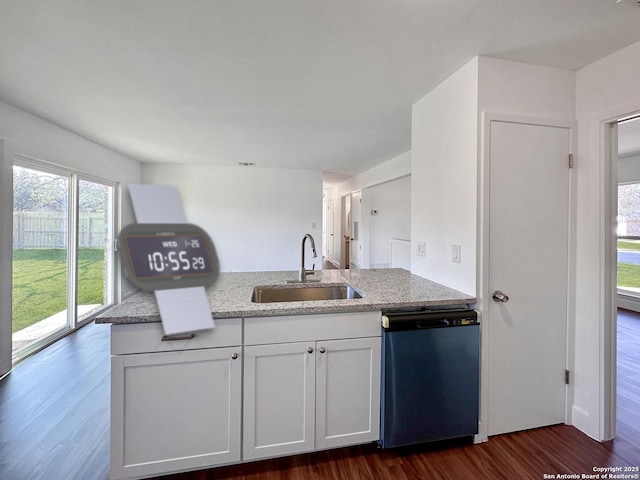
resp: 10h55m29s
